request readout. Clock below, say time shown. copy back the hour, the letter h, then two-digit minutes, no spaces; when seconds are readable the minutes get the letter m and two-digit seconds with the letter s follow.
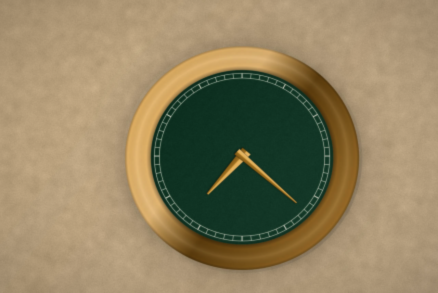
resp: 7h22
